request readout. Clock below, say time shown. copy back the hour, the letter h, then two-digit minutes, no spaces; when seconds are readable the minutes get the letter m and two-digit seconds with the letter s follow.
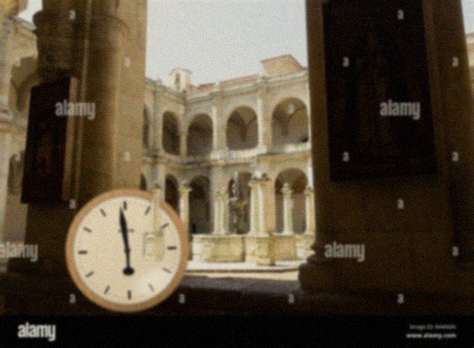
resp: 5h59
